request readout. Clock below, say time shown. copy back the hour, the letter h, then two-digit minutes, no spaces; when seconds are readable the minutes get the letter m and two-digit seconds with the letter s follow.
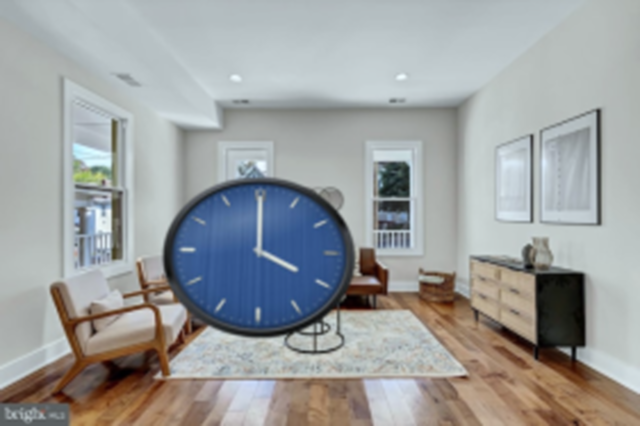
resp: 4h00
